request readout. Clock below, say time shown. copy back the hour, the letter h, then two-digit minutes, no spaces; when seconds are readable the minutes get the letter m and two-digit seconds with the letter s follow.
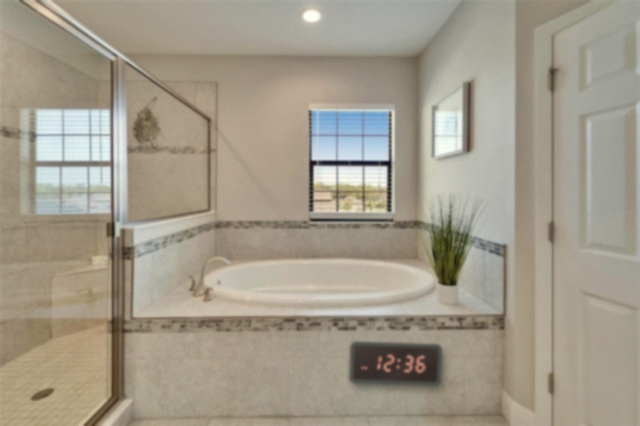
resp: 12h36
